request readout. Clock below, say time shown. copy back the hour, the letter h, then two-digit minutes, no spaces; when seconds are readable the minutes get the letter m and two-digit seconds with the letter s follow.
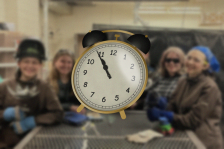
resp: 10h54
